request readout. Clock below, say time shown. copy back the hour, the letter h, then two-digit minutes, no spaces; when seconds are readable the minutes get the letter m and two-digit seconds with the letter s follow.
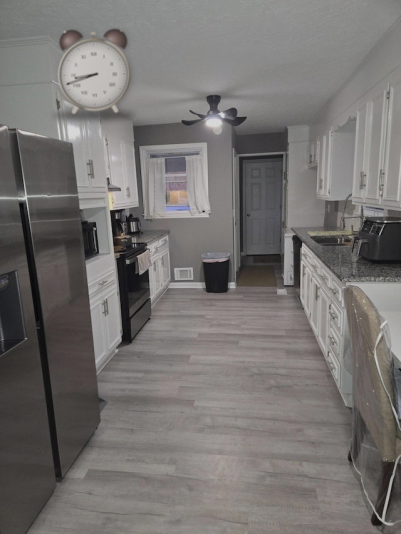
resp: 8h42
